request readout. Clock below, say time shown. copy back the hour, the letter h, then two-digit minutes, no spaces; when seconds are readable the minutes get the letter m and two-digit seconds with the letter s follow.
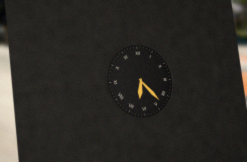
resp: 6h23
